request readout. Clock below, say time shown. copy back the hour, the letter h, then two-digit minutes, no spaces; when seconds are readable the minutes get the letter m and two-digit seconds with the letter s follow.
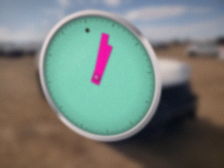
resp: 1h04
